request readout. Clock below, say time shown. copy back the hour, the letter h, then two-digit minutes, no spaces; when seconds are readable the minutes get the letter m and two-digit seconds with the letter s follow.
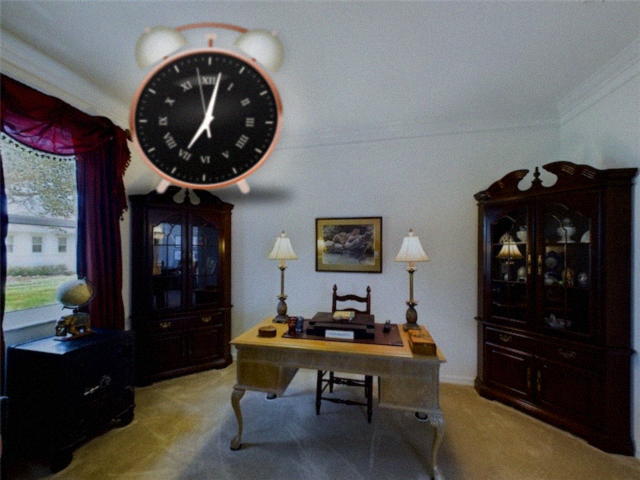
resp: 7h01m58s
